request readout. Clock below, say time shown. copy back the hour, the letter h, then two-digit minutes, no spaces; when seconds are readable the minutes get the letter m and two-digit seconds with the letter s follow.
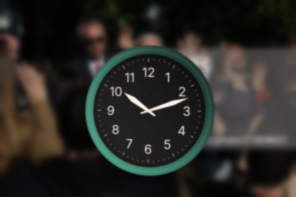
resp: 10h12
